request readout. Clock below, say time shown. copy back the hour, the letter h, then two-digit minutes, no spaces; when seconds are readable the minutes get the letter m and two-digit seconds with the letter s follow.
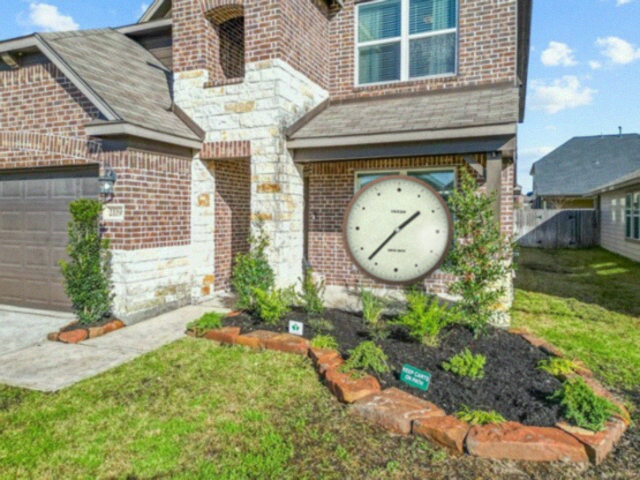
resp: 1h37
